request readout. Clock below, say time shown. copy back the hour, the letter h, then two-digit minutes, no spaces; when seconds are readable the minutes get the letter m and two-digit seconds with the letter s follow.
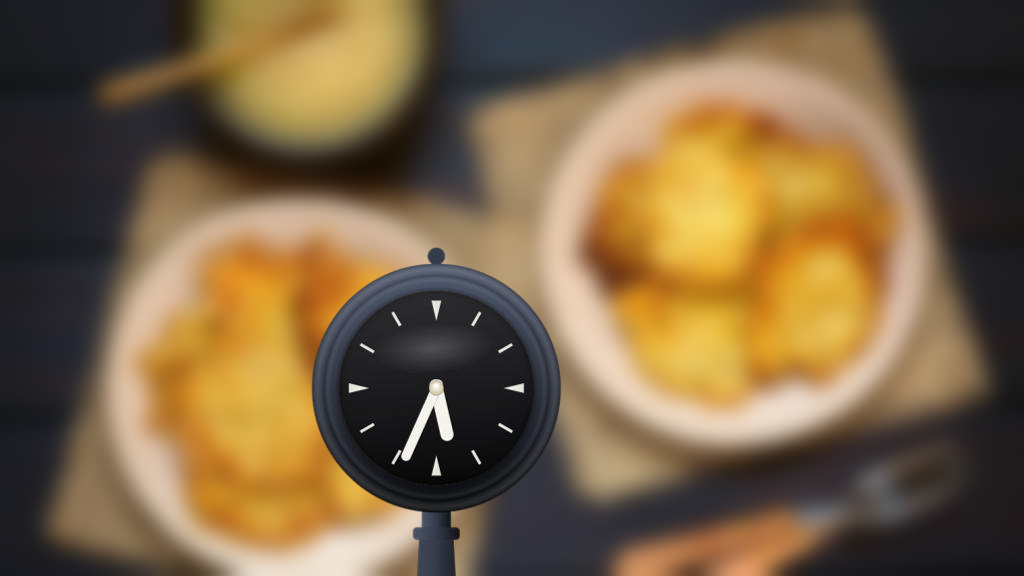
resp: 5h34
